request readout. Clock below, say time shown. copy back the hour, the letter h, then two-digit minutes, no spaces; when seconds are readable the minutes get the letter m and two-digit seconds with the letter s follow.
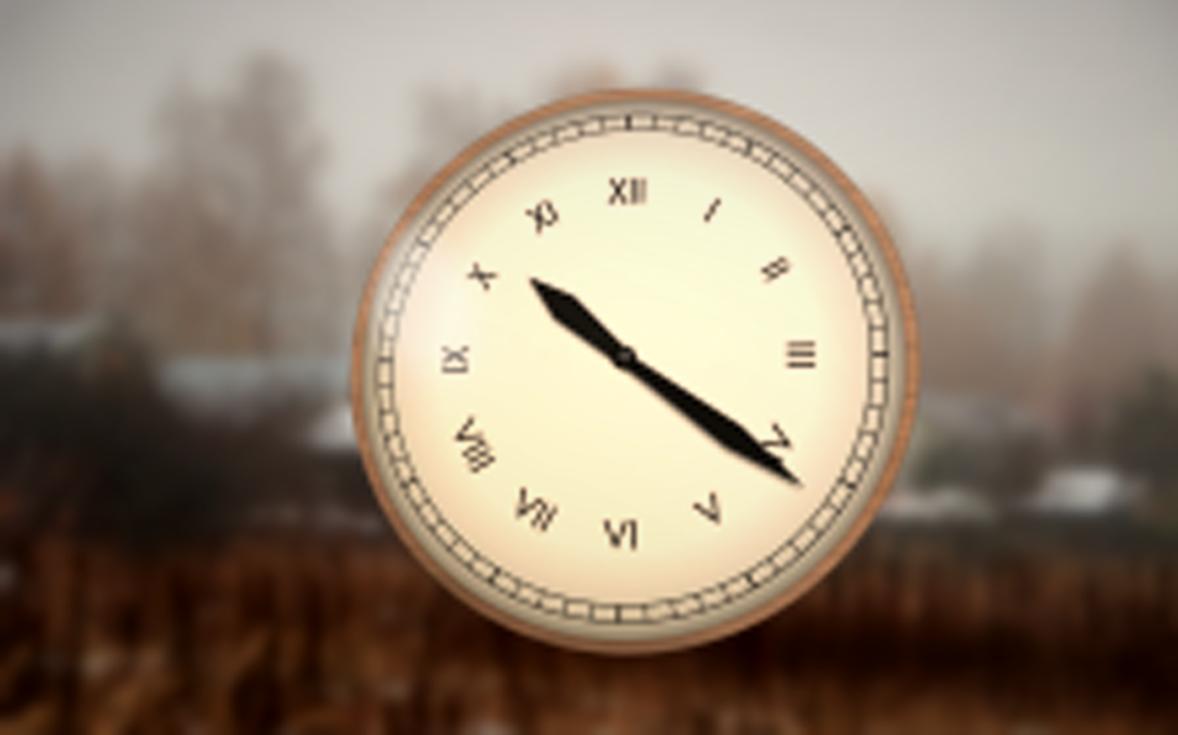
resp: 10h21
